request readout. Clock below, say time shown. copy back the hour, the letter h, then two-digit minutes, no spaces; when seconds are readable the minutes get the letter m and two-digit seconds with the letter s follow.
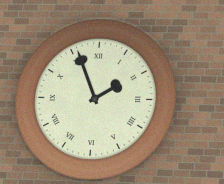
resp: 1h56
